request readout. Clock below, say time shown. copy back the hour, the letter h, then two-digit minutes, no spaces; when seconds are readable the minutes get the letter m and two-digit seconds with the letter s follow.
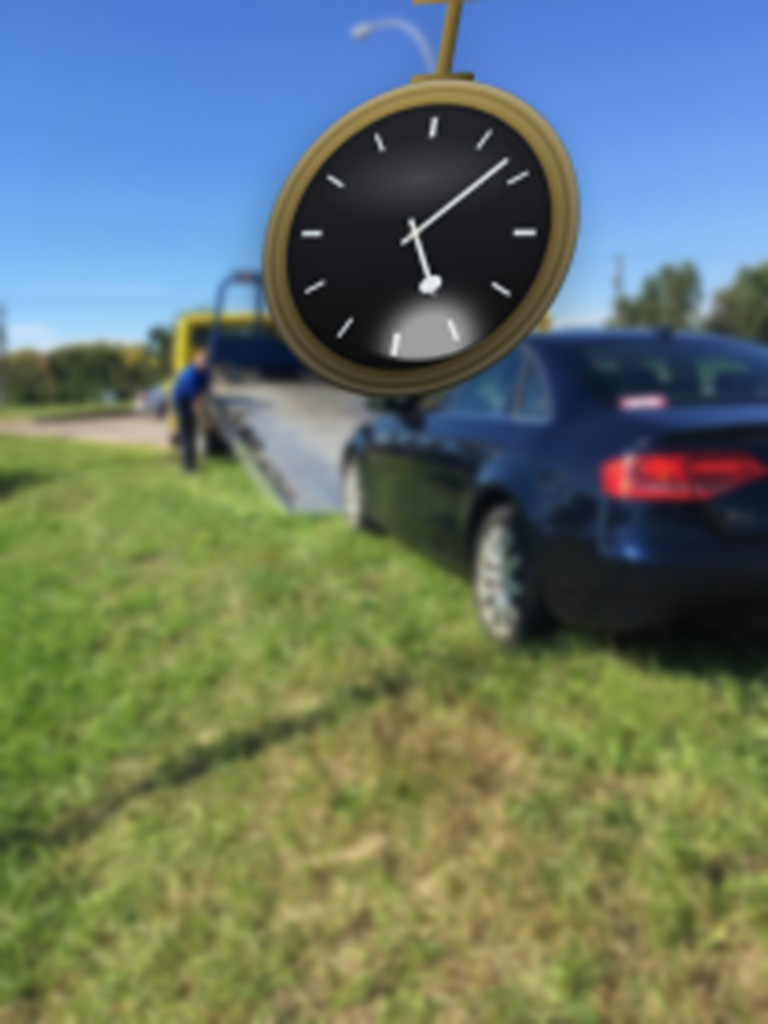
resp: 5h08
